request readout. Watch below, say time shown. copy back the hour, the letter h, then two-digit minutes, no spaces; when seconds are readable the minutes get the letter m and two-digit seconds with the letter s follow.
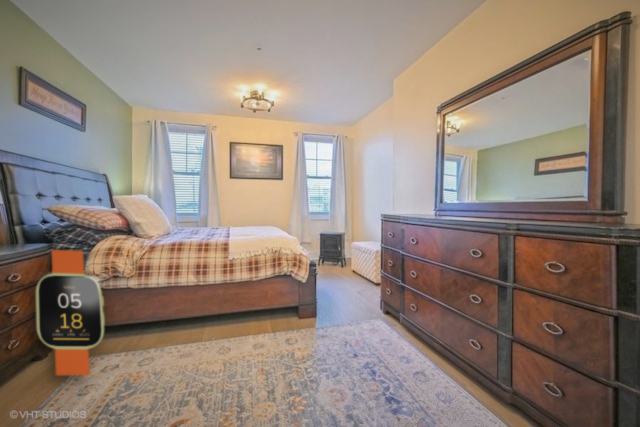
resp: 5h18
